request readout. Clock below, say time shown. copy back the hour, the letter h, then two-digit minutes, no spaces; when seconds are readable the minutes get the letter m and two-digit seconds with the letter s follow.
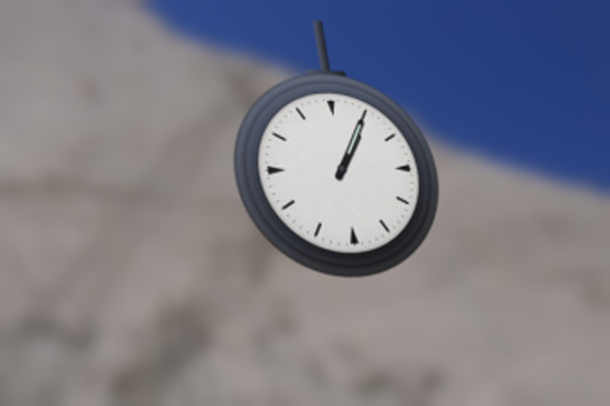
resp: 1h05
